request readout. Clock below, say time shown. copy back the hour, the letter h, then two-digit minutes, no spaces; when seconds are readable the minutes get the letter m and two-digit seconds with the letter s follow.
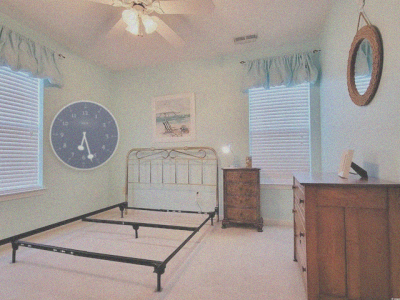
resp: 6h27
